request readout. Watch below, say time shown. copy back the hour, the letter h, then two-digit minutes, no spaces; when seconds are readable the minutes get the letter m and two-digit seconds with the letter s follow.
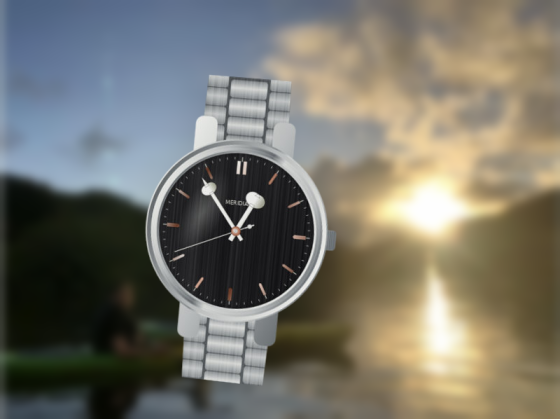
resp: 12h53m41s
